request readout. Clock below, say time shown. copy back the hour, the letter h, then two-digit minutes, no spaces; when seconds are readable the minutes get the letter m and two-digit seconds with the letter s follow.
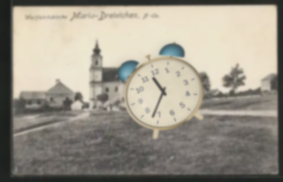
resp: 11h37
